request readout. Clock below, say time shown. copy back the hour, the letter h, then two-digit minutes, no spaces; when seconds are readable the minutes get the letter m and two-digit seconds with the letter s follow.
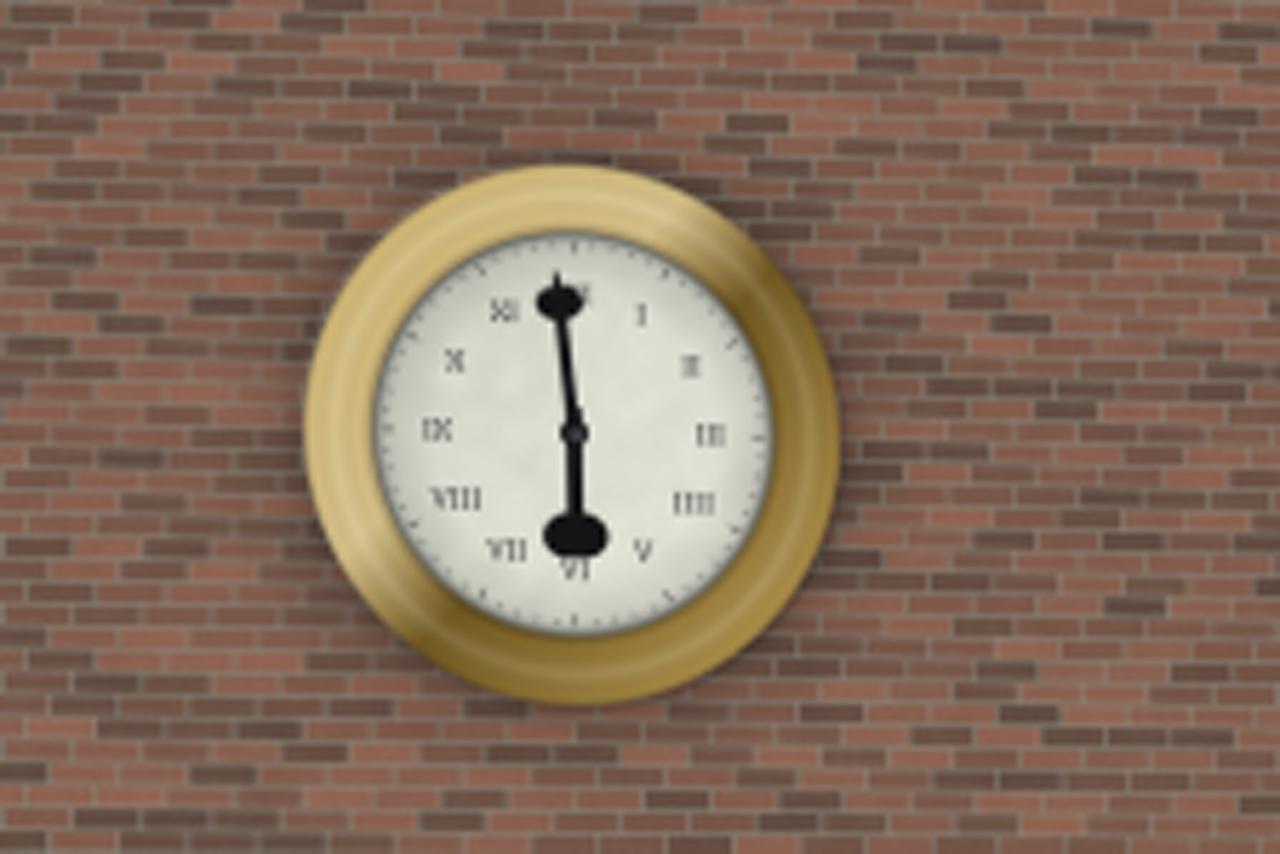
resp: 5h59
